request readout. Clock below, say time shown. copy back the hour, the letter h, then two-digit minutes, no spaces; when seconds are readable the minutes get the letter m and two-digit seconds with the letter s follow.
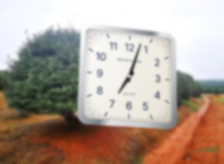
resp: 7h03
